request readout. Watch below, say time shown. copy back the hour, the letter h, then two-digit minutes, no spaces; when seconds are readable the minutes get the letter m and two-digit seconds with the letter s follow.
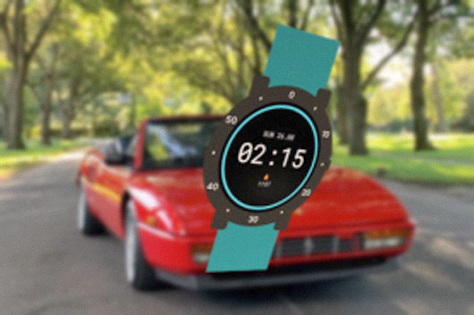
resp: 2h15
